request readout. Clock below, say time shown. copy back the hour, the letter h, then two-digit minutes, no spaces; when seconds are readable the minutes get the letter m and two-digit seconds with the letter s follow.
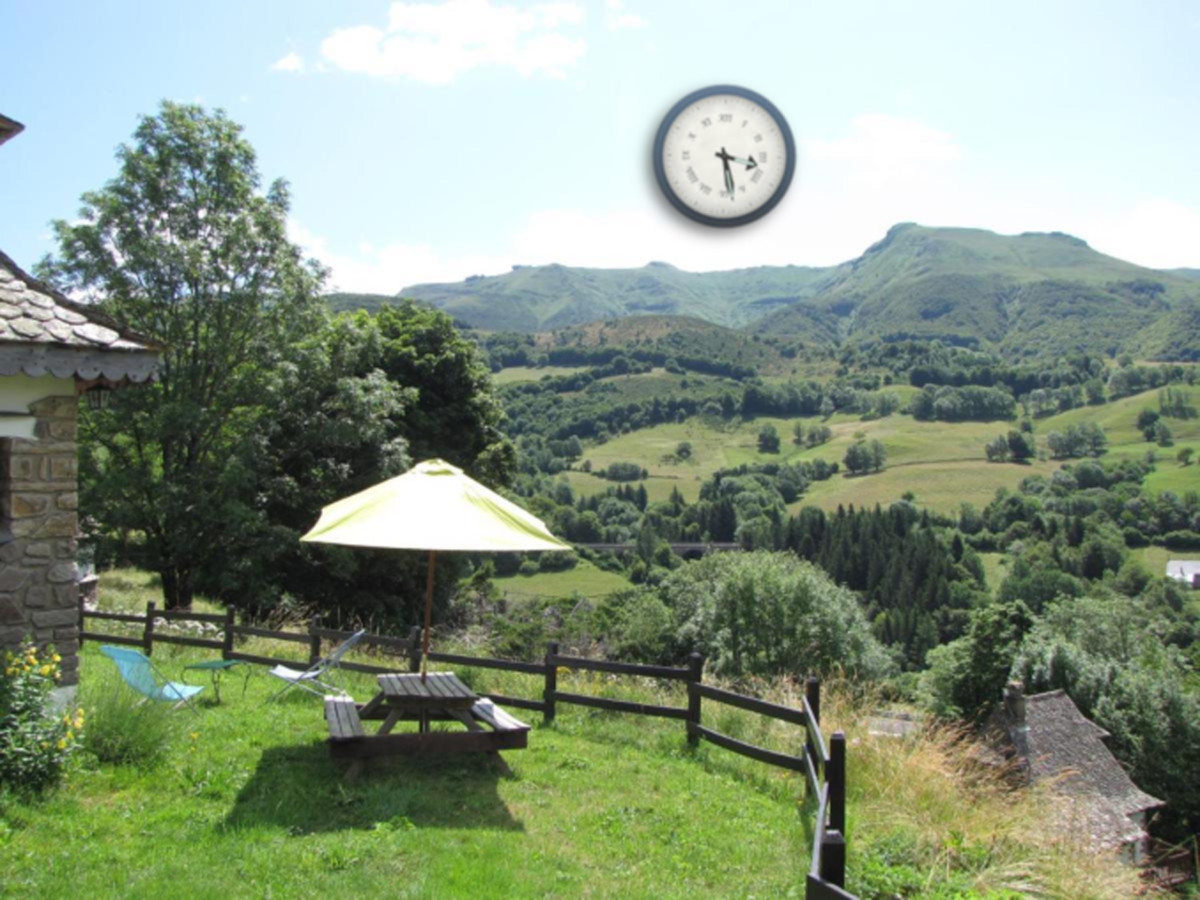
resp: 3h28
